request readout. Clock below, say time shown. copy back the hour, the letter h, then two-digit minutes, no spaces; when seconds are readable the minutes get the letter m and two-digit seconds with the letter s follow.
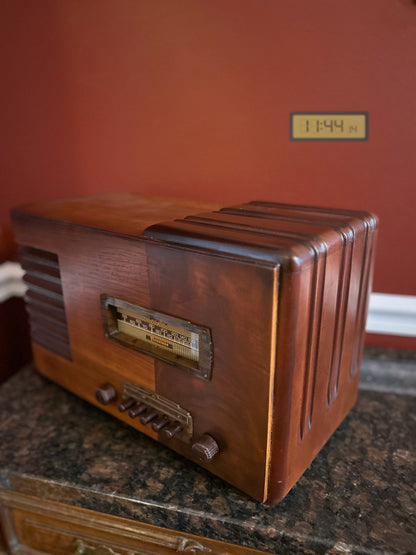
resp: 11h44
